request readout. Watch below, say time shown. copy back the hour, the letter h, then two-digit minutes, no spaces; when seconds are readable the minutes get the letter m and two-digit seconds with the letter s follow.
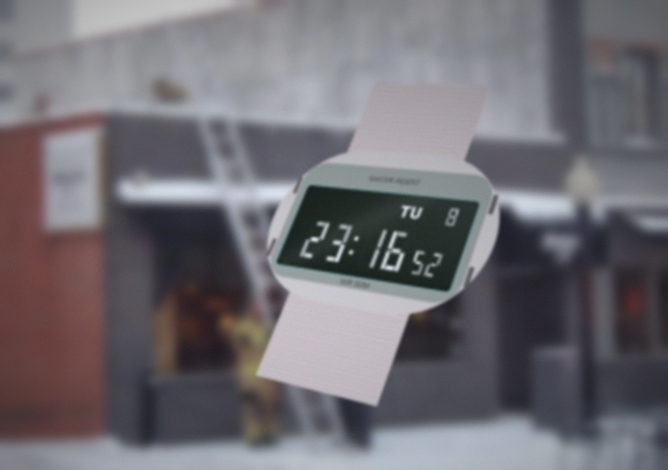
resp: 23h16m52s
